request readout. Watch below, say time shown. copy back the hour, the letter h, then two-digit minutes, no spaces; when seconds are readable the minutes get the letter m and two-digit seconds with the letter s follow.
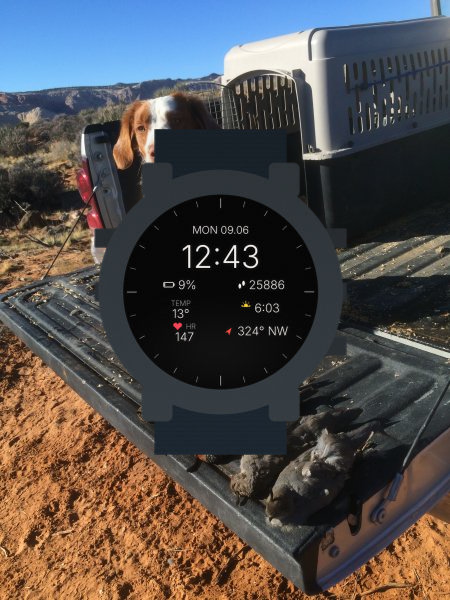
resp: 12h43
